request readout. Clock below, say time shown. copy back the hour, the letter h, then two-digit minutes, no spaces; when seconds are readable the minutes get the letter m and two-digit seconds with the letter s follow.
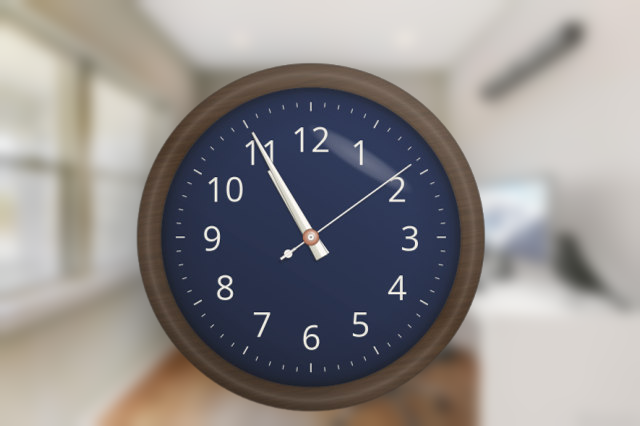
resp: 10h55m09s
